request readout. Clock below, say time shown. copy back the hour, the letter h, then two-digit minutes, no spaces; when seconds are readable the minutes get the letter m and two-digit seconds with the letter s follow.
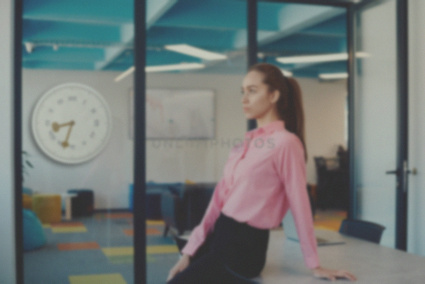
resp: 8h33
